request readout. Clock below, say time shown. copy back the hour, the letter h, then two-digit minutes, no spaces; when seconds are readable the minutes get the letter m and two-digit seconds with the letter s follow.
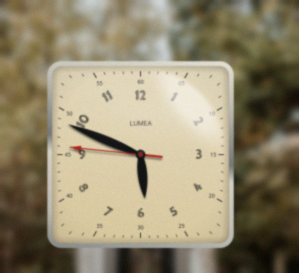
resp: 5h48m46s
